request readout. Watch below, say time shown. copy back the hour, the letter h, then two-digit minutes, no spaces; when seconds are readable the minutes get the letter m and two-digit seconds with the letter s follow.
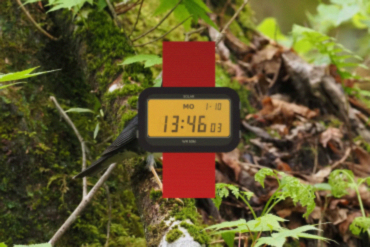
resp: 13h46
